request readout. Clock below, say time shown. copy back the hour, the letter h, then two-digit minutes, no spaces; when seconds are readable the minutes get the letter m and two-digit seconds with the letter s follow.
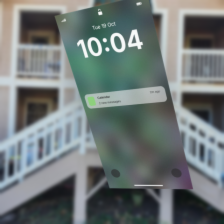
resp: 10h04
